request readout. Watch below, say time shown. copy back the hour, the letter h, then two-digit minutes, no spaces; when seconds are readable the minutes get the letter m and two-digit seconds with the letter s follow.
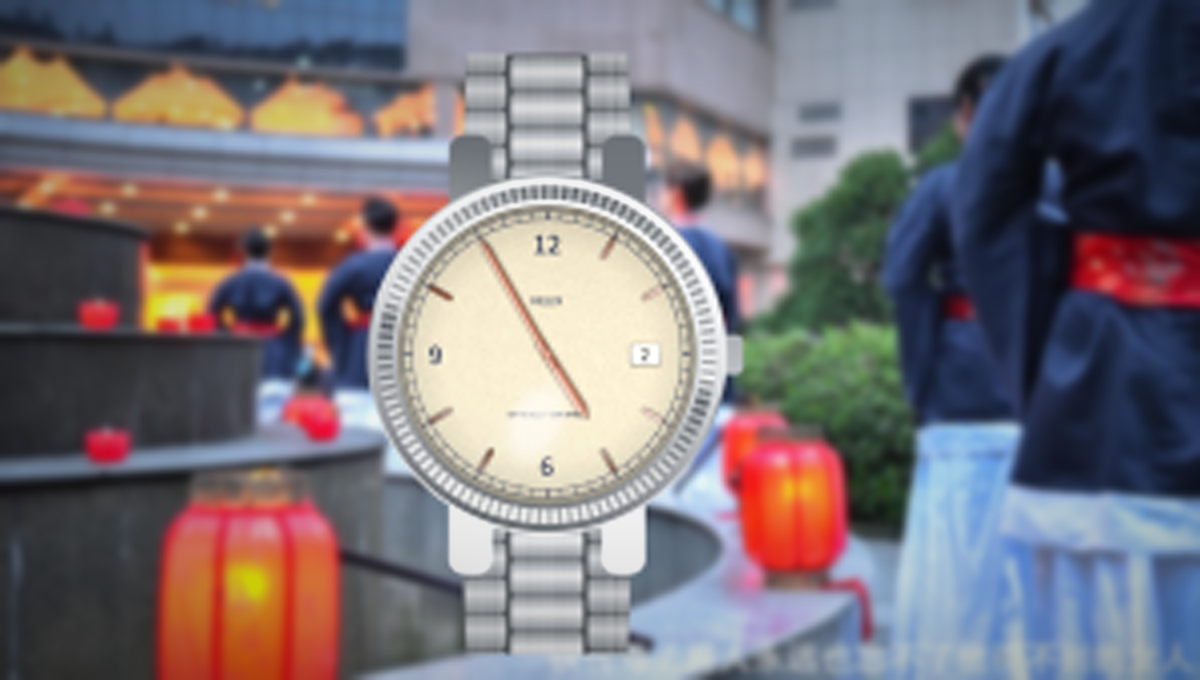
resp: 4h55
